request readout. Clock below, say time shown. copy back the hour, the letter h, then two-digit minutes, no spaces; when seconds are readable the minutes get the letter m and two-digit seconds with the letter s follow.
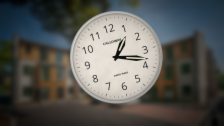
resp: 1h18
